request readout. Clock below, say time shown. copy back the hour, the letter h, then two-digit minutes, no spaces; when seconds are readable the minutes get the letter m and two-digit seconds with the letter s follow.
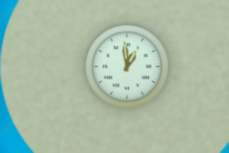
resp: 12h59
